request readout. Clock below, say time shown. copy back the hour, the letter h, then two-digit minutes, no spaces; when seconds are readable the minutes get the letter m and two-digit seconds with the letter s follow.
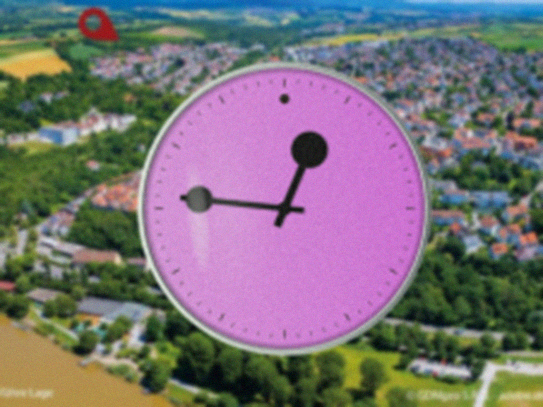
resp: 12h46
